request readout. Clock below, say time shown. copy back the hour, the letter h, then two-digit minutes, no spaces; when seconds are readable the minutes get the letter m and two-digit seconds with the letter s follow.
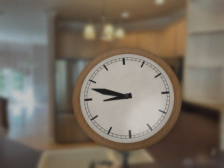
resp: 8h48
